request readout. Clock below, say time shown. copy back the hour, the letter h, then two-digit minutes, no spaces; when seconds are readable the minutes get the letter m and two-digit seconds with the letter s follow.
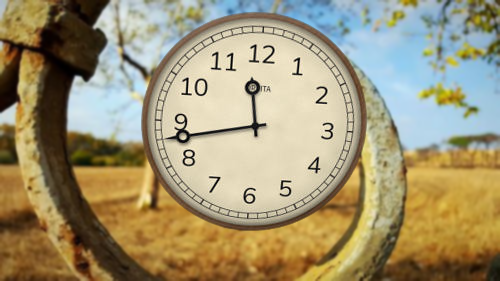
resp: 11h43
